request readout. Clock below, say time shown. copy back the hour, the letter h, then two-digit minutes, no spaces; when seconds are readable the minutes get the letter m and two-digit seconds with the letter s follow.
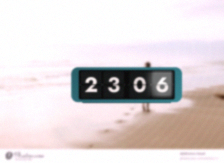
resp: 23h06
